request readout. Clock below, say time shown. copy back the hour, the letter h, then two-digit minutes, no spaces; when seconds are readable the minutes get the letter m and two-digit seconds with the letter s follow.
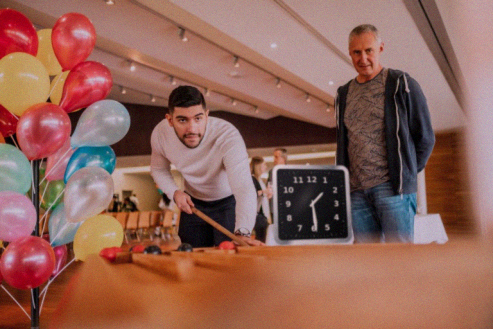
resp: 1h29
